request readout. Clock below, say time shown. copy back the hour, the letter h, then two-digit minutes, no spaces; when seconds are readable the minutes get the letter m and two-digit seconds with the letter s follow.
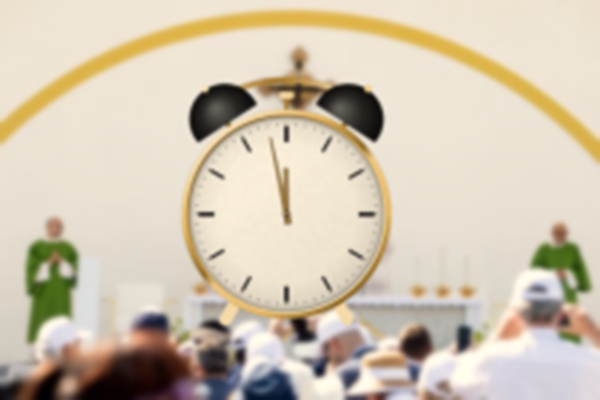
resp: 11h58
